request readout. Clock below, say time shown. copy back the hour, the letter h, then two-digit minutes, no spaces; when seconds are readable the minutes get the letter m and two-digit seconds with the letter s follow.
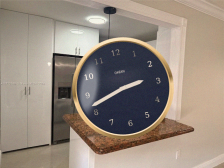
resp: 2h42
